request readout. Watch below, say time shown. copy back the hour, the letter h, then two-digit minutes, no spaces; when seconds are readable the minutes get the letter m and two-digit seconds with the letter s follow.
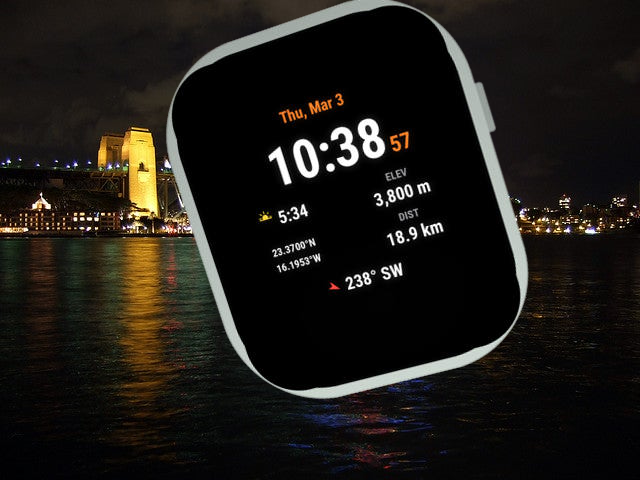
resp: 10h38m57s
